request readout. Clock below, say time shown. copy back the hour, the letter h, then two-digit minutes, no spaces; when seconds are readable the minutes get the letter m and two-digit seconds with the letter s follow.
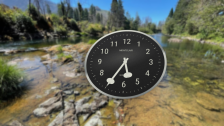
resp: 5h35
